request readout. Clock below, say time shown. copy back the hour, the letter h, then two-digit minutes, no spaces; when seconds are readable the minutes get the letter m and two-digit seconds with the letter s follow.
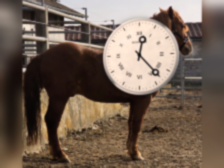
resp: 12h23
